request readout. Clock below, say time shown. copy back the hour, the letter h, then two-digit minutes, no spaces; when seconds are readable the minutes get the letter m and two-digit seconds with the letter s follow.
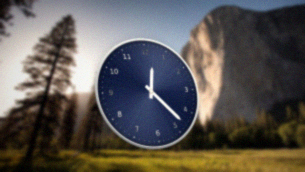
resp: 12h23
